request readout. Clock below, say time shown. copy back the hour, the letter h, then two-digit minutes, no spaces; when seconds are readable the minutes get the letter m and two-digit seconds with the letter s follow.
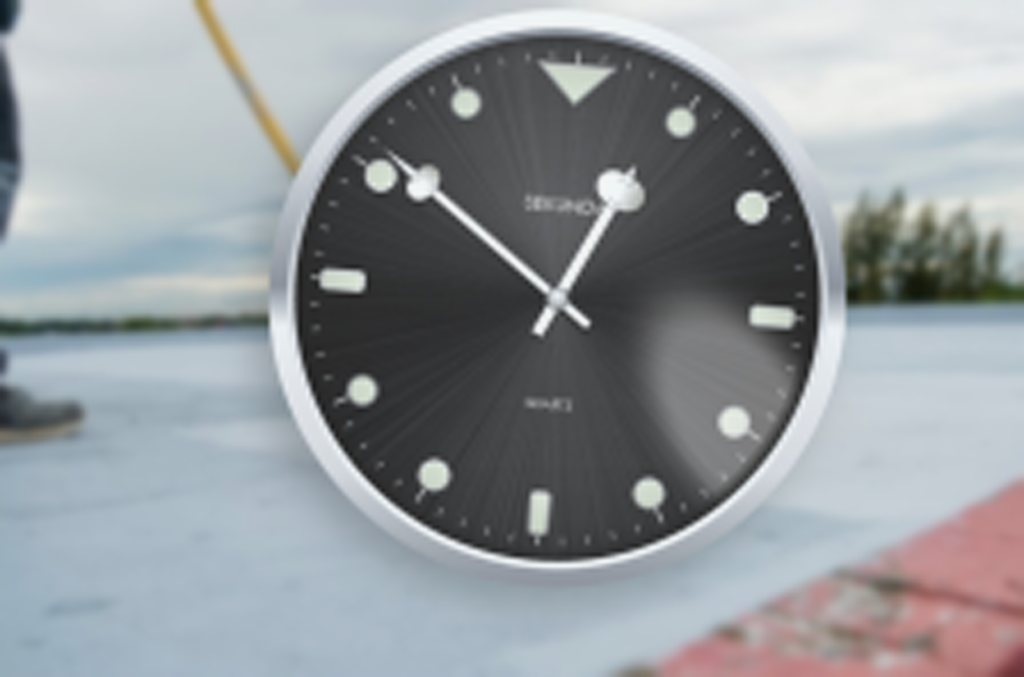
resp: 12h51
